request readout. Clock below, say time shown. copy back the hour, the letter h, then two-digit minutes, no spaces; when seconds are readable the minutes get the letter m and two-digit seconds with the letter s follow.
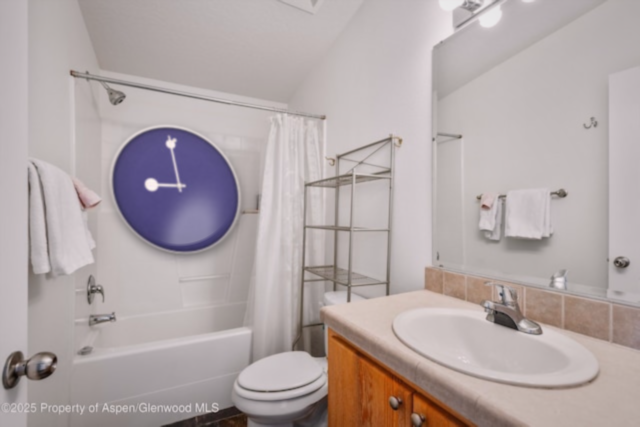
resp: 8h59
